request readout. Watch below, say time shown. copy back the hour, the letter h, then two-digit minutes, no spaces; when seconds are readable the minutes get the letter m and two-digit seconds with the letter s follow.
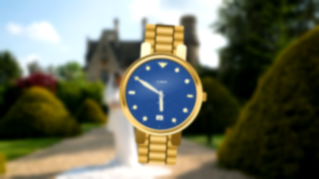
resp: 5h50
